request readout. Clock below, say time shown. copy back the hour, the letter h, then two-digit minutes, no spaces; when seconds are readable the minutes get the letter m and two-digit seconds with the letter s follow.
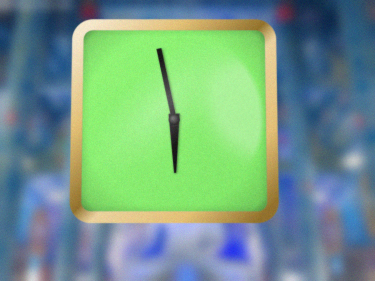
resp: 5h58
